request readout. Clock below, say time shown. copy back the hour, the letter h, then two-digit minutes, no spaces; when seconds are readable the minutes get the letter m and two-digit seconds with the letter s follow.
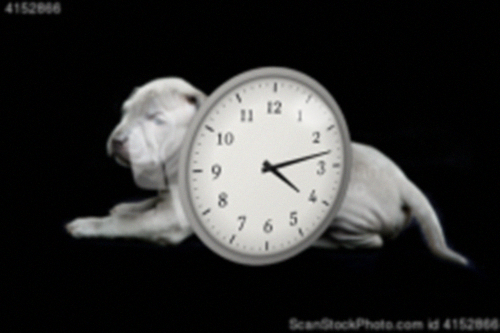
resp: 4h13
